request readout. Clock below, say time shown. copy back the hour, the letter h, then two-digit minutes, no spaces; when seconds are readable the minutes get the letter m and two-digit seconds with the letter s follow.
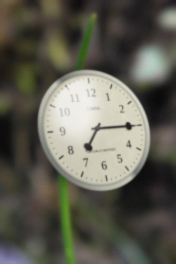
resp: 7h15
